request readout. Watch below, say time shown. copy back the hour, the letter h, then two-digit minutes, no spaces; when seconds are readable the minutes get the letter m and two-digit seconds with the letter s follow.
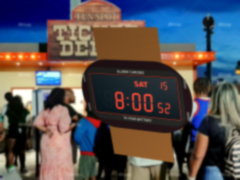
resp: 8h00m52s
